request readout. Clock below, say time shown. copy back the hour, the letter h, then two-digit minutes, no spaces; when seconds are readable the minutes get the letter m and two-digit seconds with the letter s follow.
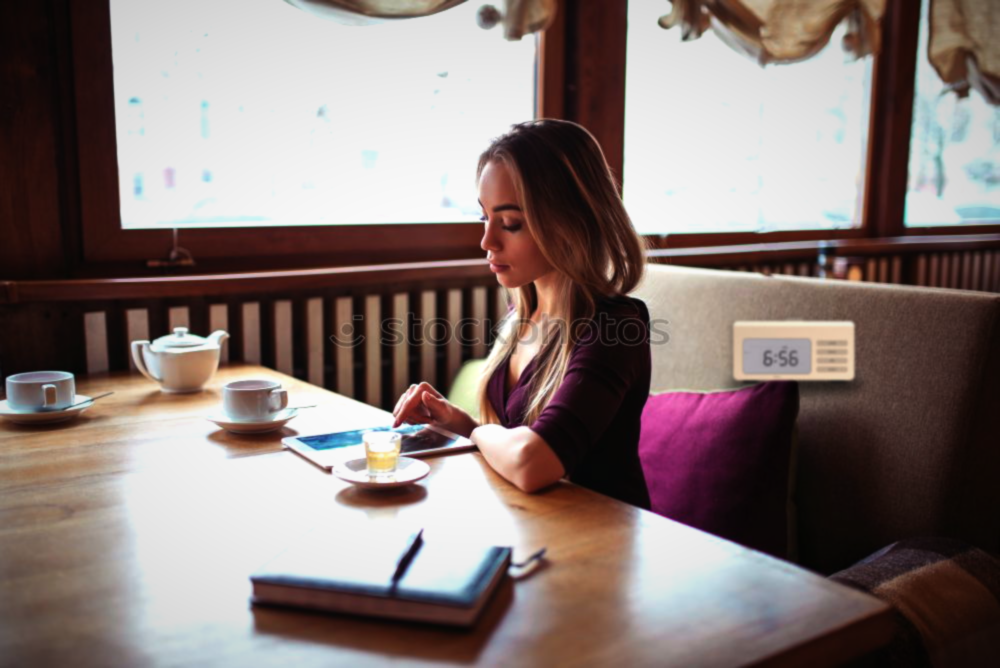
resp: 6h56
